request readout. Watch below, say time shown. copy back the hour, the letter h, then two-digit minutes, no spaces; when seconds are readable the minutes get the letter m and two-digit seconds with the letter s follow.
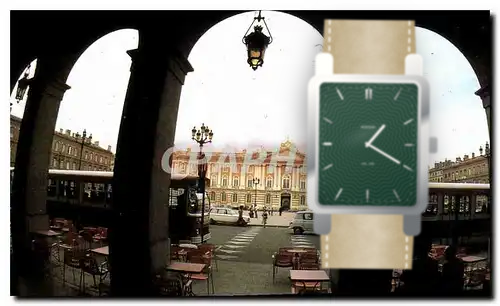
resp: 1h20
